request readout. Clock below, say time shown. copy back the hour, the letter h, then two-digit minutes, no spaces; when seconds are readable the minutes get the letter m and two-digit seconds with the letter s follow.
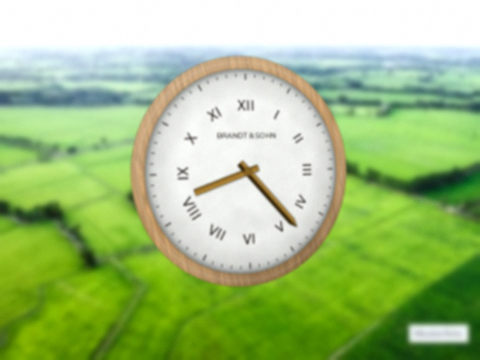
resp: 8h23
